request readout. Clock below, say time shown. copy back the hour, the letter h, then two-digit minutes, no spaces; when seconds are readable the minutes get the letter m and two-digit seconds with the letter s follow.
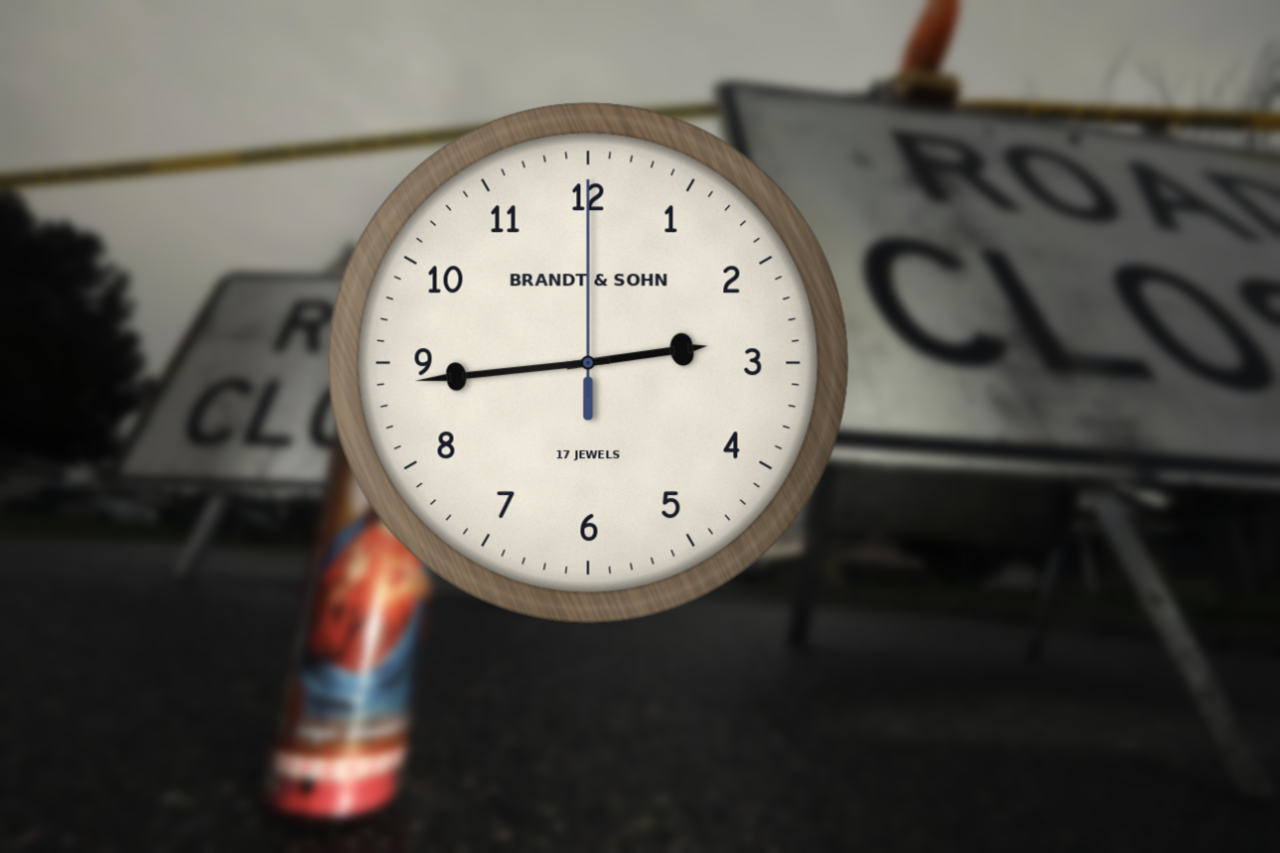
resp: 2h44m00s
